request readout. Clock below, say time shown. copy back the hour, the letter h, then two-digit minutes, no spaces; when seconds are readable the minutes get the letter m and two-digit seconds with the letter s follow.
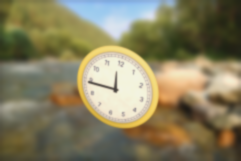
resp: 11h44
